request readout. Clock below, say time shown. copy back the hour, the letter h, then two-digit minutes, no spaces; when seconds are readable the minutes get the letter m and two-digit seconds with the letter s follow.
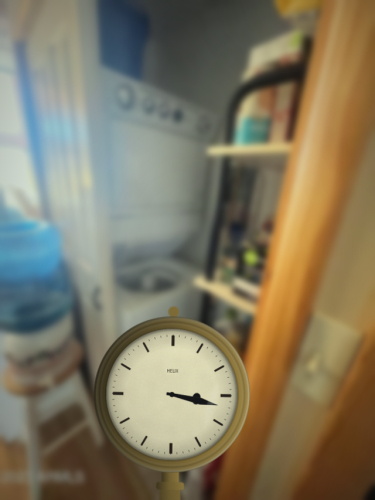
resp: 3h17
